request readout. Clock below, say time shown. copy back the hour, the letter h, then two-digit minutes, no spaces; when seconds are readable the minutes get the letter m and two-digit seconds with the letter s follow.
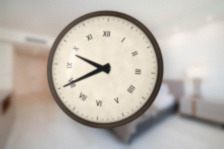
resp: 9h40
